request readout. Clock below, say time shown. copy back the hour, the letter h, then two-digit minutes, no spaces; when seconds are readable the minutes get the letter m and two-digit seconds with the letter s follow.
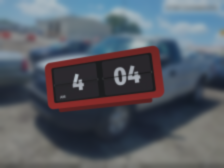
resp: 4h04
